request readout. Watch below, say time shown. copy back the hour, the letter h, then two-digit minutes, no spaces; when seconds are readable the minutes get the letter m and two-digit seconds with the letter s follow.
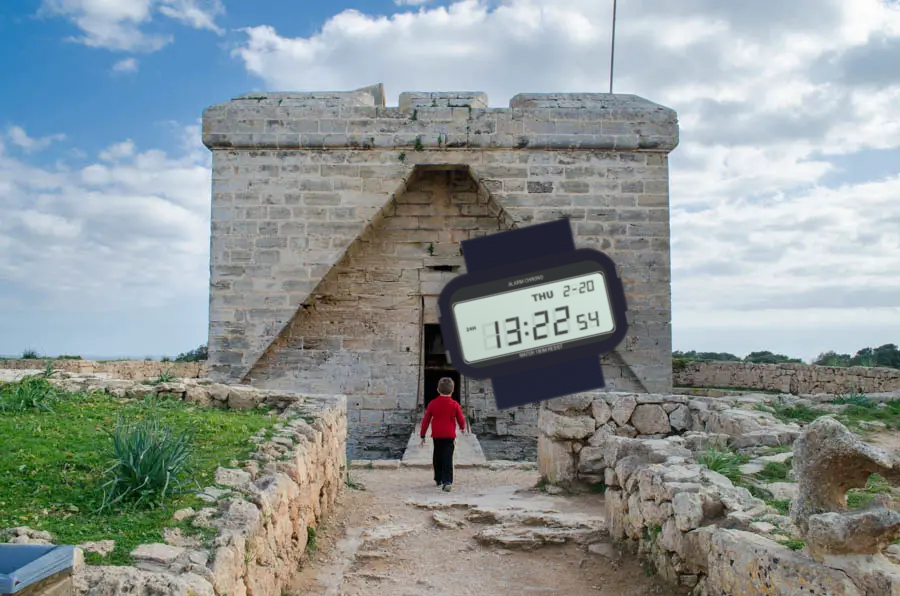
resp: 13h22m54s
